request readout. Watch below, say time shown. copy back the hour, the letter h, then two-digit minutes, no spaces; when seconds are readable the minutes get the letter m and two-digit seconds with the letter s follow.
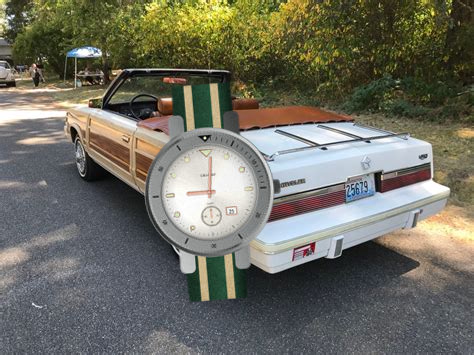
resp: 9h01
